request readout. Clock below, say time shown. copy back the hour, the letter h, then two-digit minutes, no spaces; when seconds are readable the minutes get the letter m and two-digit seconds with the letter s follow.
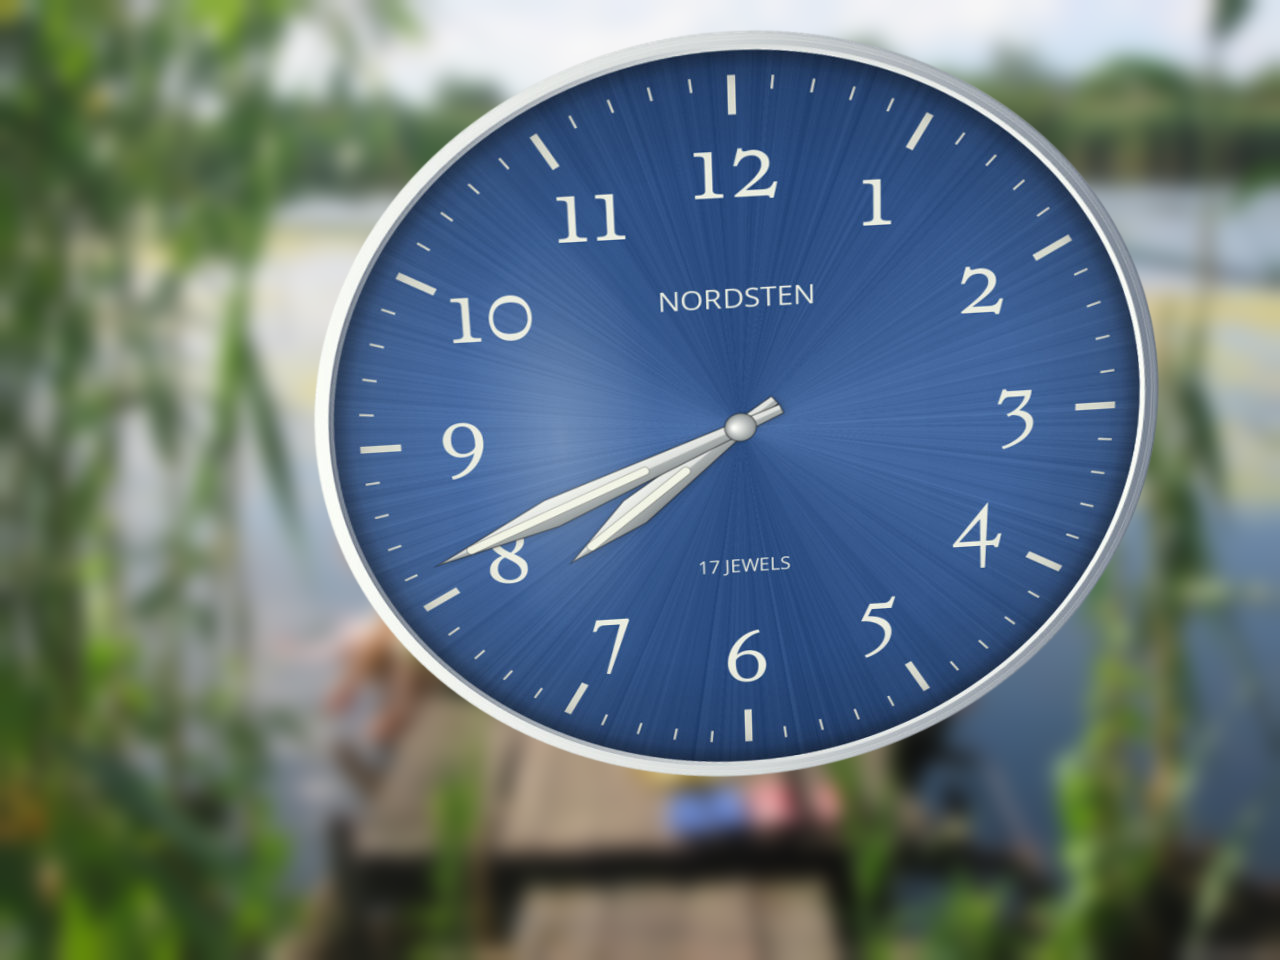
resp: 7h41
